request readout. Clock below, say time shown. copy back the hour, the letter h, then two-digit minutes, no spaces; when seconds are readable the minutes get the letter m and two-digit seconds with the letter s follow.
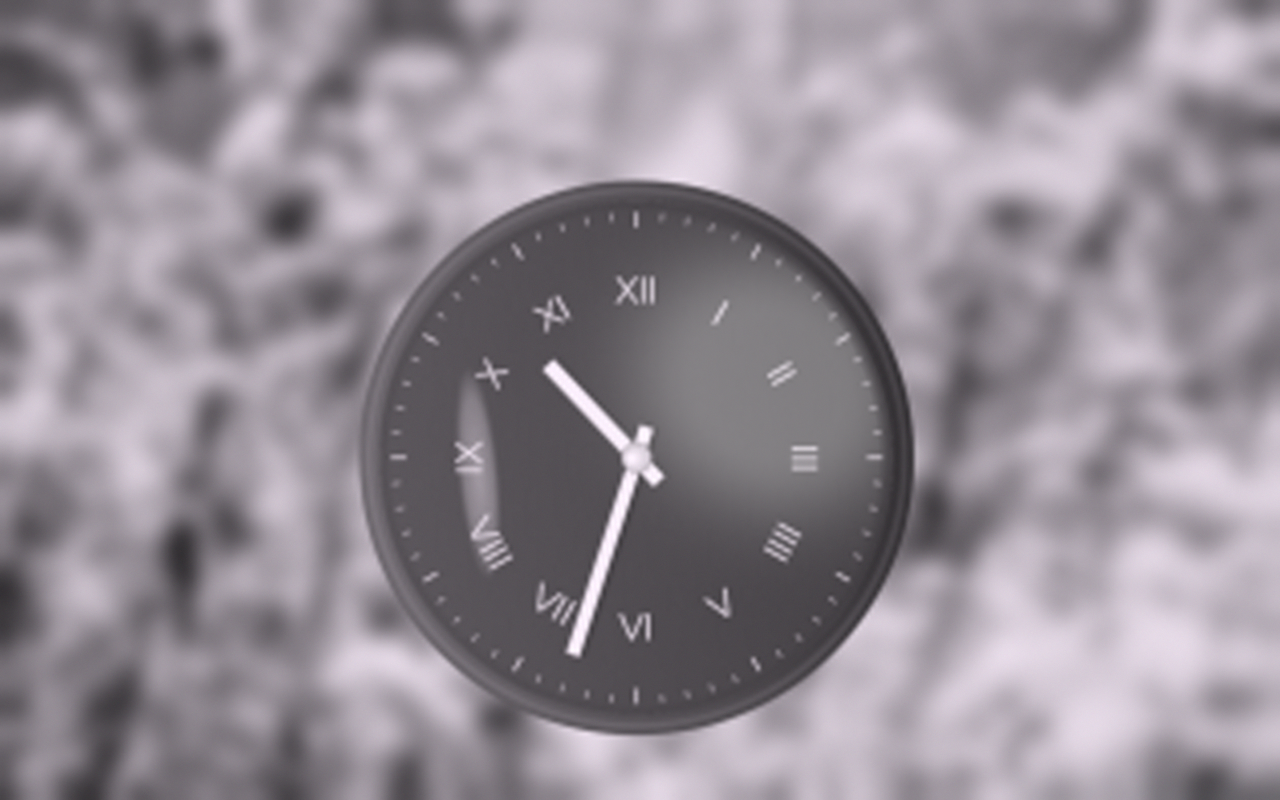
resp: 10h33
